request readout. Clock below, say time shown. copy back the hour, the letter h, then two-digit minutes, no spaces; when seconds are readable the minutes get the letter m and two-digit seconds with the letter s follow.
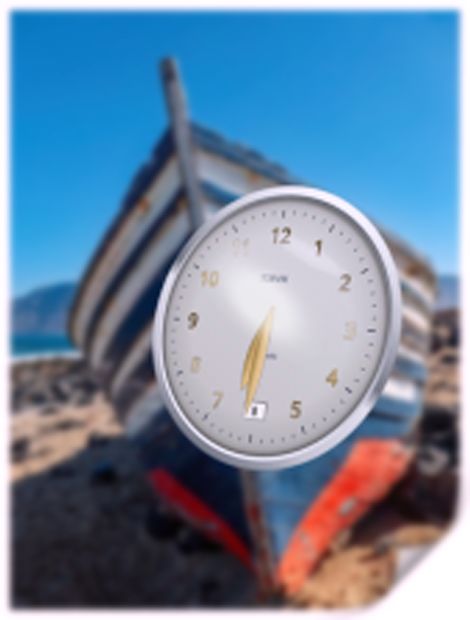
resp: 6h31
